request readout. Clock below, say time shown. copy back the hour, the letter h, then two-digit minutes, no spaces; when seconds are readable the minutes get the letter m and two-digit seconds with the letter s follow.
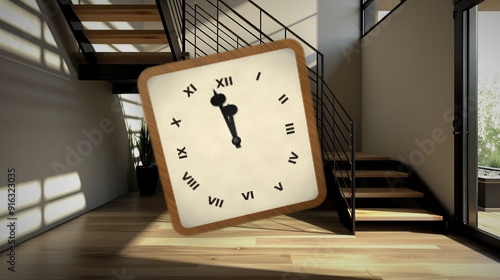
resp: 11h58
